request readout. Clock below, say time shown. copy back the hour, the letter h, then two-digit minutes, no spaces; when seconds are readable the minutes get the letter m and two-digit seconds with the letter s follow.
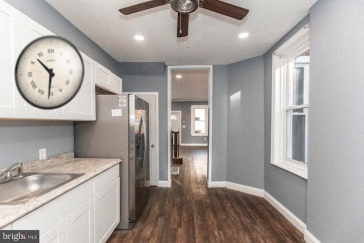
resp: 10h31
